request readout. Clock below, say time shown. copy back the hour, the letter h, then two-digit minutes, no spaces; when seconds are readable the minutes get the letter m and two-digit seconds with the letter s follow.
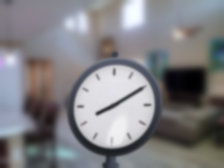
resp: 8h10
